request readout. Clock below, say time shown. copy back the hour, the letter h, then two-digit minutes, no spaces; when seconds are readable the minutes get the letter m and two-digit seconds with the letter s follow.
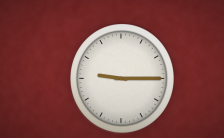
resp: 9h15
